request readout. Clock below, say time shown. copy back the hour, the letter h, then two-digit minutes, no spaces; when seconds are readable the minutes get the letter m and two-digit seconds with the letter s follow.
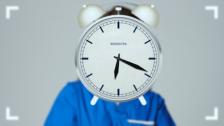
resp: 6h19
